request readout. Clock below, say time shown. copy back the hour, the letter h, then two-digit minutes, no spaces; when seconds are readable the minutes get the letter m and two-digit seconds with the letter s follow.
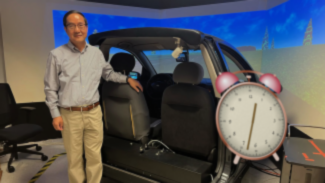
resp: 12h33
